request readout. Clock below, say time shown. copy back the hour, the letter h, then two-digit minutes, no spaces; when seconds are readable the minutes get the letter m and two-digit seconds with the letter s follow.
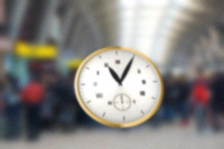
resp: 11h05
